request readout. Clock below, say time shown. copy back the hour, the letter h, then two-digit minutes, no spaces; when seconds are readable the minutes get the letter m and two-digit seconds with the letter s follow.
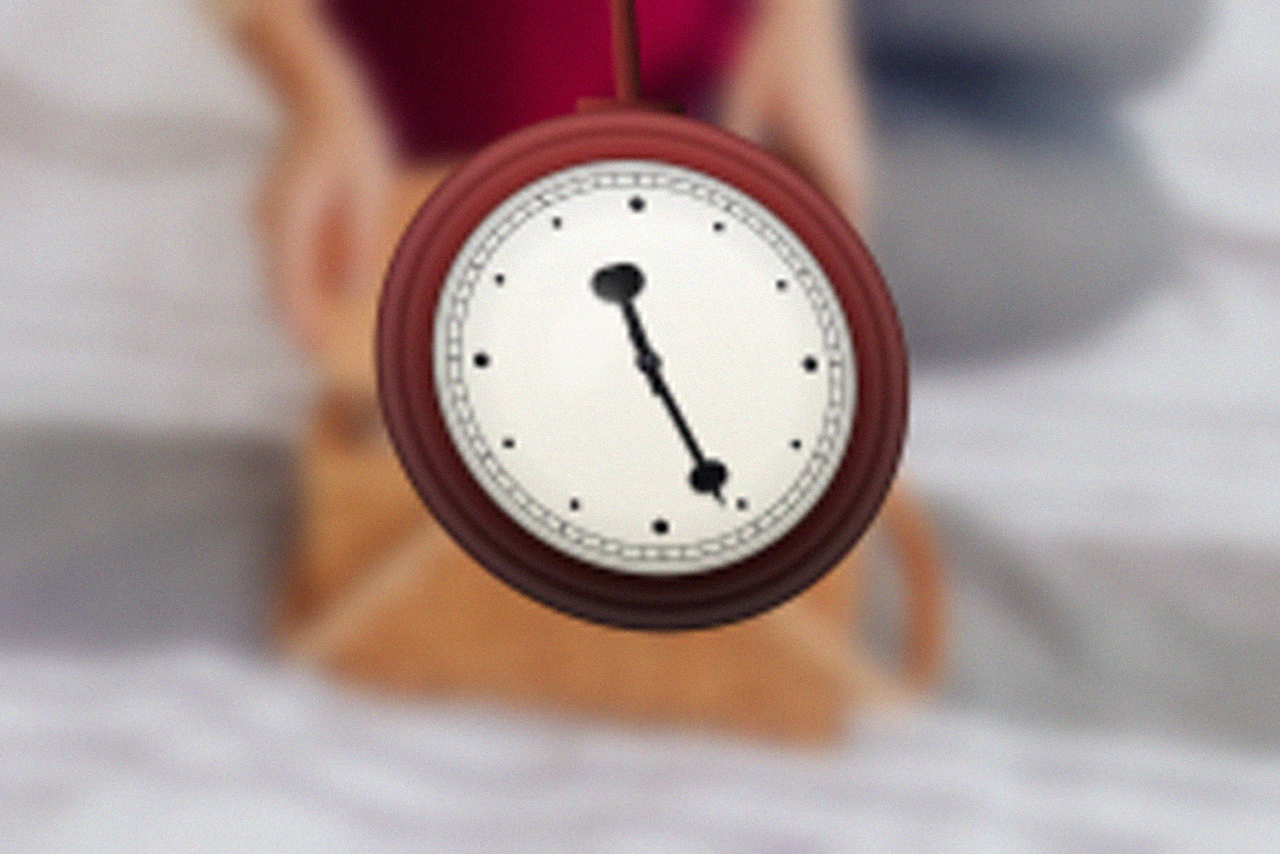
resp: 11h26
